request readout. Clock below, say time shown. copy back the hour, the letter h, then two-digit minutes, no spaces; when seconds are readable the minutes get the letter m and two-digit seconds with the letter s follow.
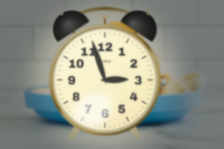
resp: 2h57
